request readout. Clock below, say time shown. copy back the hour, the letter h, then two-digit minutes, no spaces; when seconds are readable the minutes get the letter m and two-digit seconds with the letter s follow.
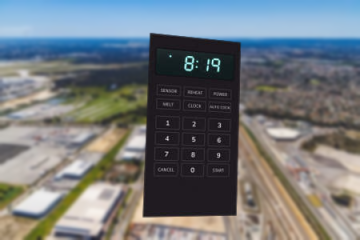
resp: 8h19
